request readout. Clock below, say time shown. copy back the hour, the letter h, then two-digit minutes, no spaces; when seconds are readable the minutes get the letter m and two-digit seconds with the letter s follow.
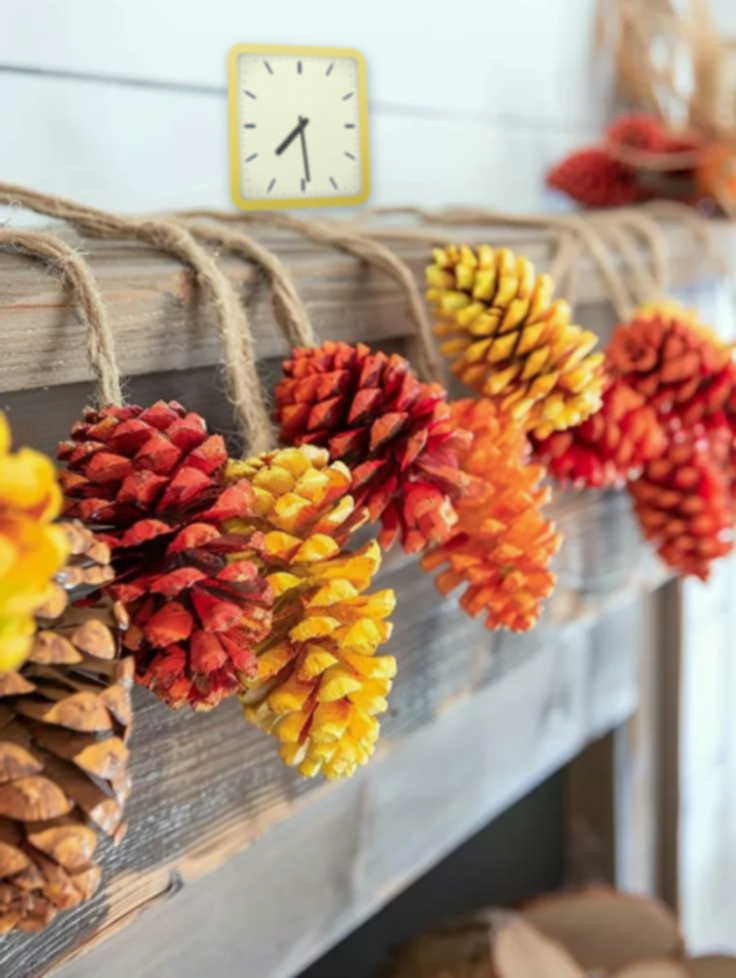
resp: 7h29
